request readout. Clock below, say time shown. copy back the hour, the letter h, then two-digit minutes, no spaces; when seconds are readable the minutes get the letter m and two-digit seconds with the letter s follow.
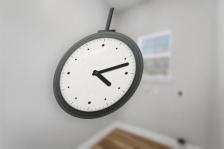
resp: 4h12
